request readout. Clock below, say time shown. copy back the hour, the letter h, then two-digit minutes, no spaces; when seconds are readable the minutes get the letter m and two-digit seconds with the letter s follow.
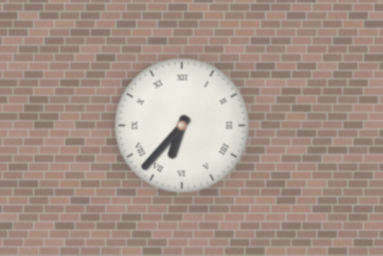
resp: 6h37
